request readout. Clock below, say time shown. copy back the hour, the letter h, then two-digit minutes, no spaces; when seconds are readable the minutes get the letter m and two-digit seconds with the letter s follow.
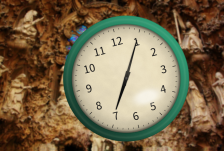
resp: 7h05
